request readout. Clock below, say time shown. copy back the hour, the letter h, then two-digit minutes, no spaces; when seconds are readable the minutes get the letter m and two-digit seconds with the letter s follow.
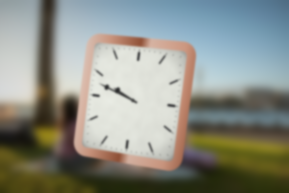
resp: 9h48
